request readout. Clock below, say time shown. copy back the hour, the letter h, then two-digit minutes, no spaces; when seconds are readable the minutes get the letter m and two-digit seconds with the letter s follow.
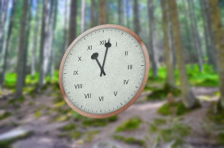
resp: 11h02
